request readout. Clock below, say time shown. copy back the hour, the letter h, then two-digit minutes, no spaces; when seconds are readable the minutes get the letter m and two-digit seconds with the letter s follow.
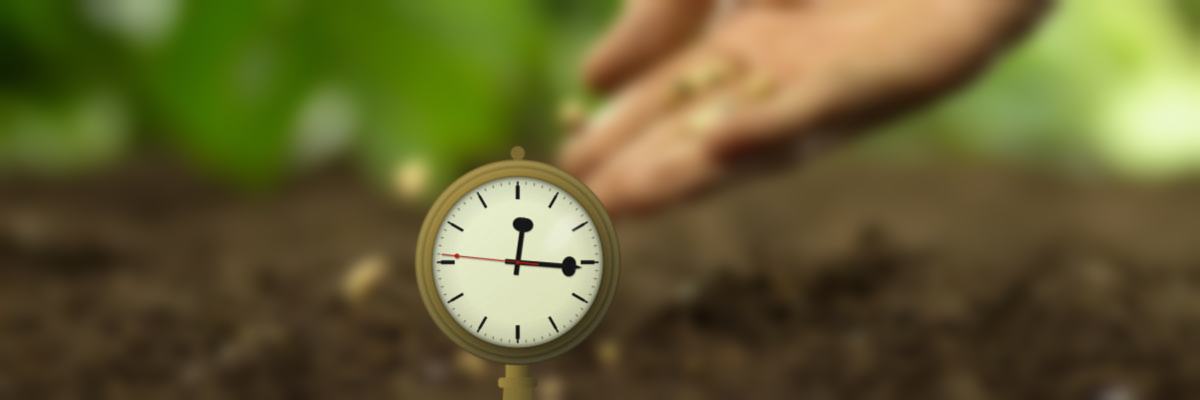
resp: 12h15m46s
